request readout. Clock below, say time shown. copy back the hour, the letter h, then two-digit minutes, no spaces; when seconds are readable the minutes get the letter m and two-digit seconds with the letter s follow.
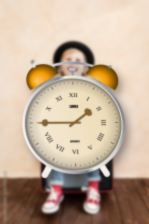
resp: 1h45
